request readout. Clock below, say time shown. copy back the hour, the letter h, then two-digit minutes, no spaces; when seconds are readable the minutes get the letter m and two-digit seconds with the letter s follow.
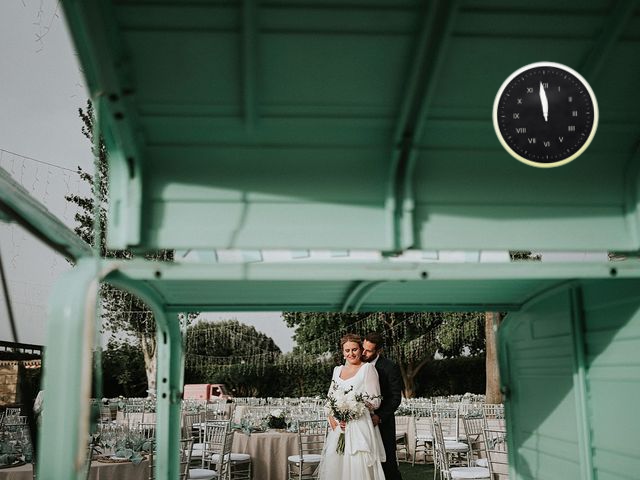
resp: 11h59
